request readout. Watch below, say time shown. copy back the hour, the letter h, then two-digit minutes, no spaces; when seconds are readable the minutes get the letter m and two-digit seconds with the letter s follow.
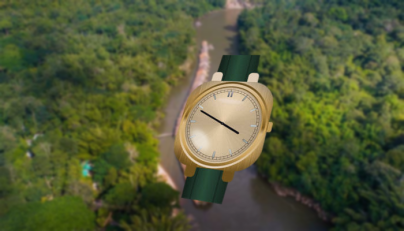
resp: 3h49
